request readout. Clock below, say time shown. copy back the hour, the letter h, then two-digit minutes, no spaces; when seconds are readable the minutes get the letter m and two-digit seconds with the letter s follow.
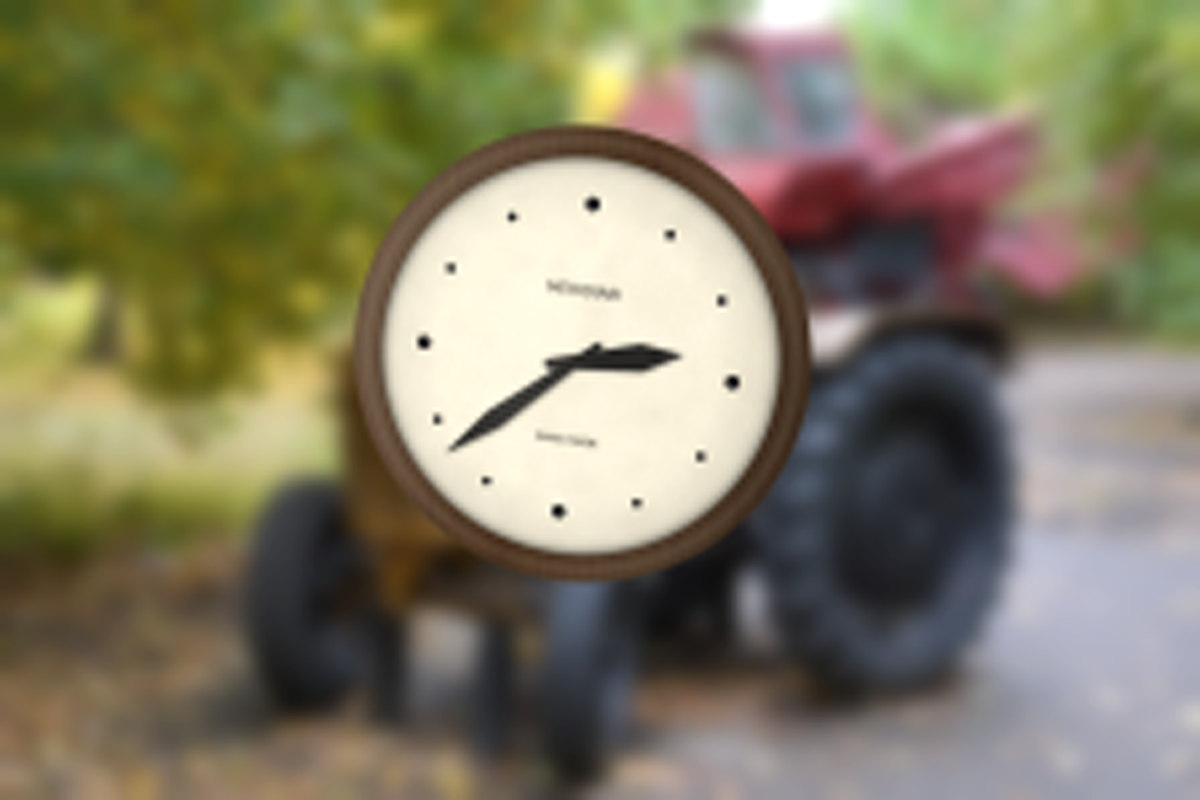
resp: 2h38
